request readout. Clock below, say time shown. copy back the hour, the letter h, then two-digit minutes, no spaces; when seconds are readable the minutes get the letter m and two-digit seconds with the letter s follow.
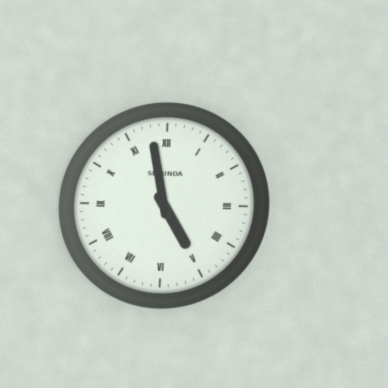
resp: 4h58
